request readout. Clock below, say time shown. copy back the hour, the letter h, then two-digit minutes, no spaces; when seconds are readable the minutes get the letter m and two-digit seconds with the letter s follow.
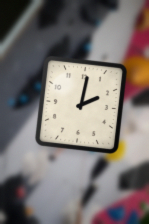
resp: 2h01
